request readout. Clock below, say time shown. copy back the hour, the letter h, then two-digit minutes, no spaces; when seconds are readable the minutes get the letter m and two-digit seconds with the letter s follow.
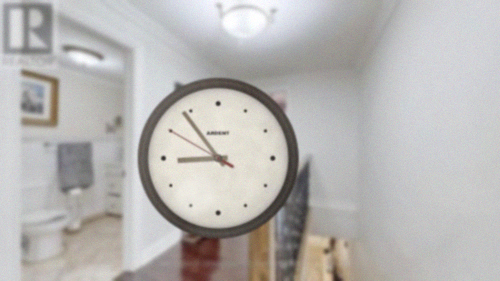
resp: 8h53m50s
